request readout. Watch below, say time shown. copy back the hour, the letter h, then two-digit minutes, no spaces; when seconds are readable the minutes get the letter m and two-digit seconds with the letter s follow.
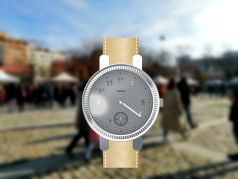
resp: 4h21
